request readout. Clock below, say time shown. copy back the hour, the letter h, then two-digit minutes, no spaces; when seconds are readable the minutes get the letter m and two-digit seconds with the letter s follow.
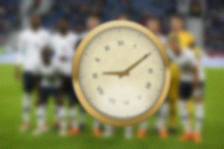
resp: 9h10
